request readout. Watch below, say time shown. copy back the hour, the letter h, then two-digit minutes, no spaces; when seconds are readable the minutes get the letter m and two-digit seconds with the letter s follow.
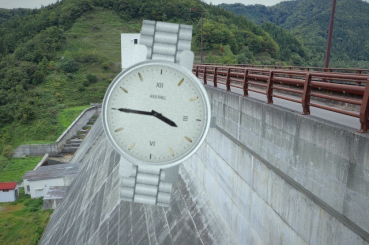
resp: 3h45
